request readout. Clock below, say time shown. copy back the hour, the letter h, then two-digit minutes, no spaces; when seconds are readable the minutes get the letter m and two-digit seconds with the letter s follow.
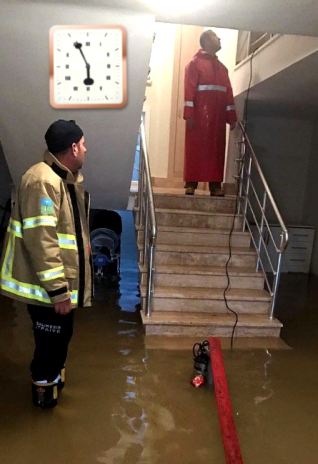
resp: 5h56
